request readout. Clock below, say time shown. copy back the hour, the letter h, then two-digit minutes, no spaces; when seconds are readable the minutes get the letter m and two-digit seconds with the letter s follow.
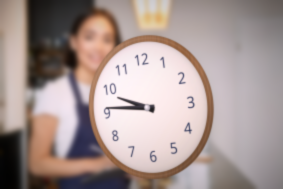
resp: 9h46
